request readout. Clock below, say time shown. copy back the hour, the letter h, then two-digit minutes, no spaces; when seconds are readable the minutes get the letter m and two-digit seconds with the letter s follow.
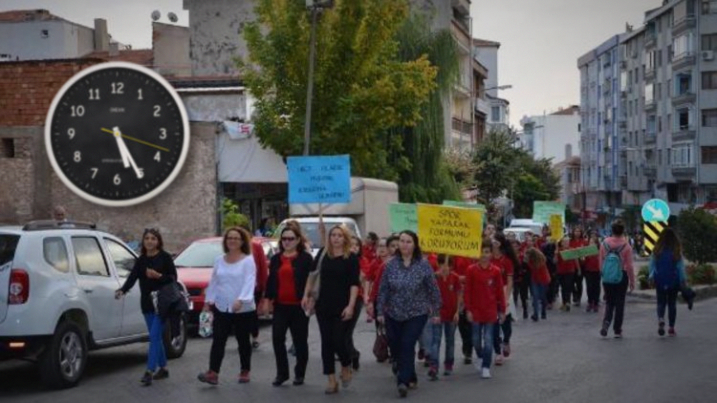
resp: 5h25m18s
